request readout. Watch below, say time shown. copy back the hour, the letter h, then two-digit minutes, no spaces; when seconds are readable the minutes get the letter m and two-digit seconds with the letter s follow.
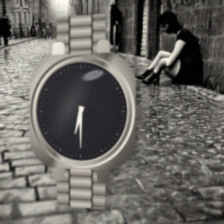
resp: 6h30
